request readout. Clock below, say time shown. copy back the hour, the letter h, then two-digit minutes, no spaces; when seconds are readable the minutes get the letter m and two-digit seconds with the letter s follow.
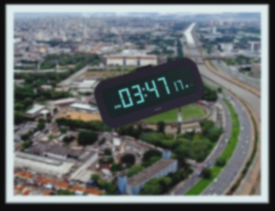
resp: 3h47
